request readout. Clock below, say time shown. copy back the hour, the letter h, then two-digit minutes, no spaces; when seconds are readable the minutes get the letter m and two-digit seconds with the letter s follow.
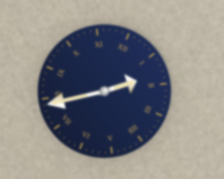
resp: 1h39
